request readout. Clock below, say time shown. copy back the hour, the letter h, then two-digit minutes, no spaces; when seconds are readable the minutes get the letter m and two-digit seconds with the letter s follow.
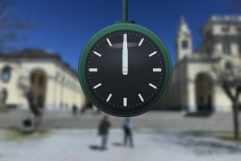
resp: 12h00
